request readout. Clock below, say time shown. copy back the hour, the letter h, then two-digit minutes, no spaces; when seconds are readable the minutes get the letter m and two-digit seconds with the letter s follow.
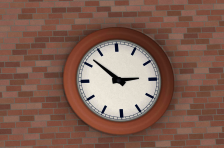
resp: 2h52
